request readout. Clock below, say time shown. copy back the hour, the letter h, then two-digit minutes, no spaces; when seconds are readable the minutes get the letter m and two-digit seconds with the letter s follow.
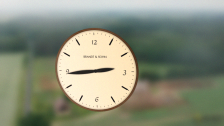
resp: 2h44
